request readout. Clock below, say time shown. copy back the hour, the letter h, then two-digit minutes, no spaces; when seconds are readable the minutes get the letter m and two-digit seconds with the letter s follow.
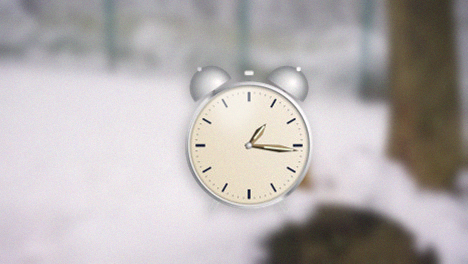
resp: 1h16
